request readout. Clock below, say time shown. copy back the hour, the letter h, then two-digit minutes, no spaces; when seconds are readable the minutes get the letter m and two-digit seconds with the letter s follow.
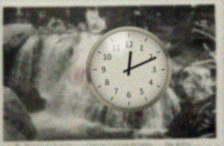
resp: 12h11
